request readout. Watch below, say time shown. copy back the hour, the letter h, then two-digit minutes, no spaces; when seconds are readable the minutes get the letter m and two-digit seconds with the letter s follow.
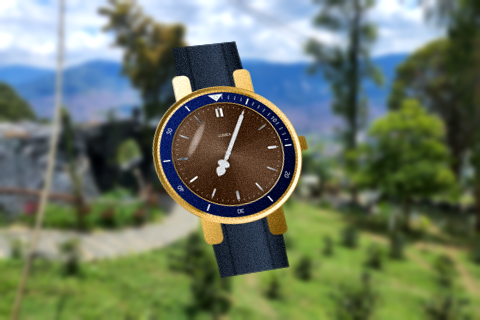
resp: 7h05
